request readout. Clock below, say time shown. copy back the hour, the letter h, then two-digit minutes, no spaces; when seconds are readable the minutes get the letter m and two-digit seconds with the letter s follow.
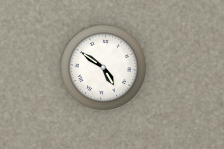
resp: 4h50
